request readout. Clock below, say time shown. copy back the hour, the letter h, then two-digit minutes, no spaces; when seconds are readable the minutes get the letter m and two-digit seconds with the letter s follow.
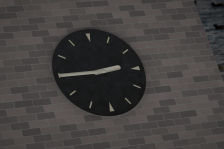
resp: 2h45
